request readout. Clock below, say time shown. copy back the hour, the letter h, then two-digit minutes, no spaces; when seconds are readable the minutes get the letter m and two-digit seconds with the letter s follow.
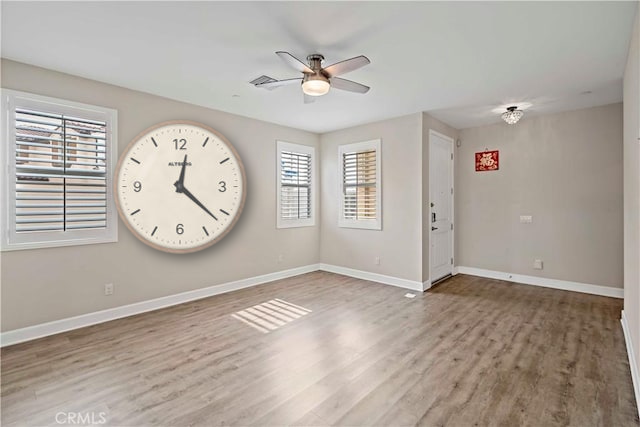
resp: 12h22
